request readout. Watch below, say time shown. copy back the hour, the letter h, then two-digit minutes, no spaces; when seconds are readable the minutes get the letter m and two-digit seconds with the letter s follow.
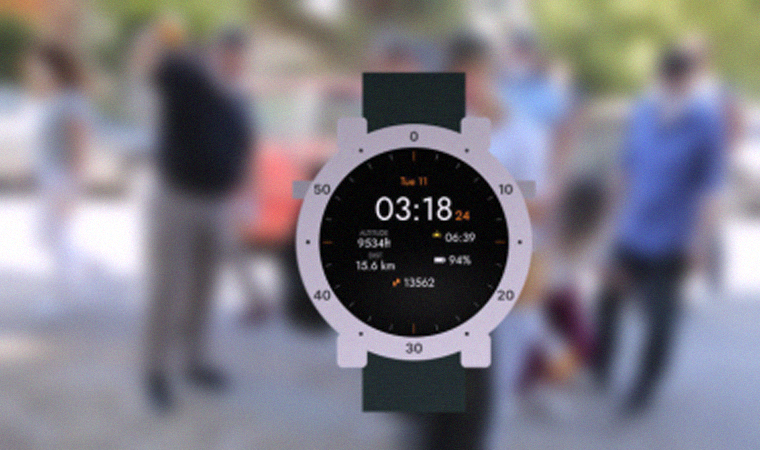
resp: 3h18
